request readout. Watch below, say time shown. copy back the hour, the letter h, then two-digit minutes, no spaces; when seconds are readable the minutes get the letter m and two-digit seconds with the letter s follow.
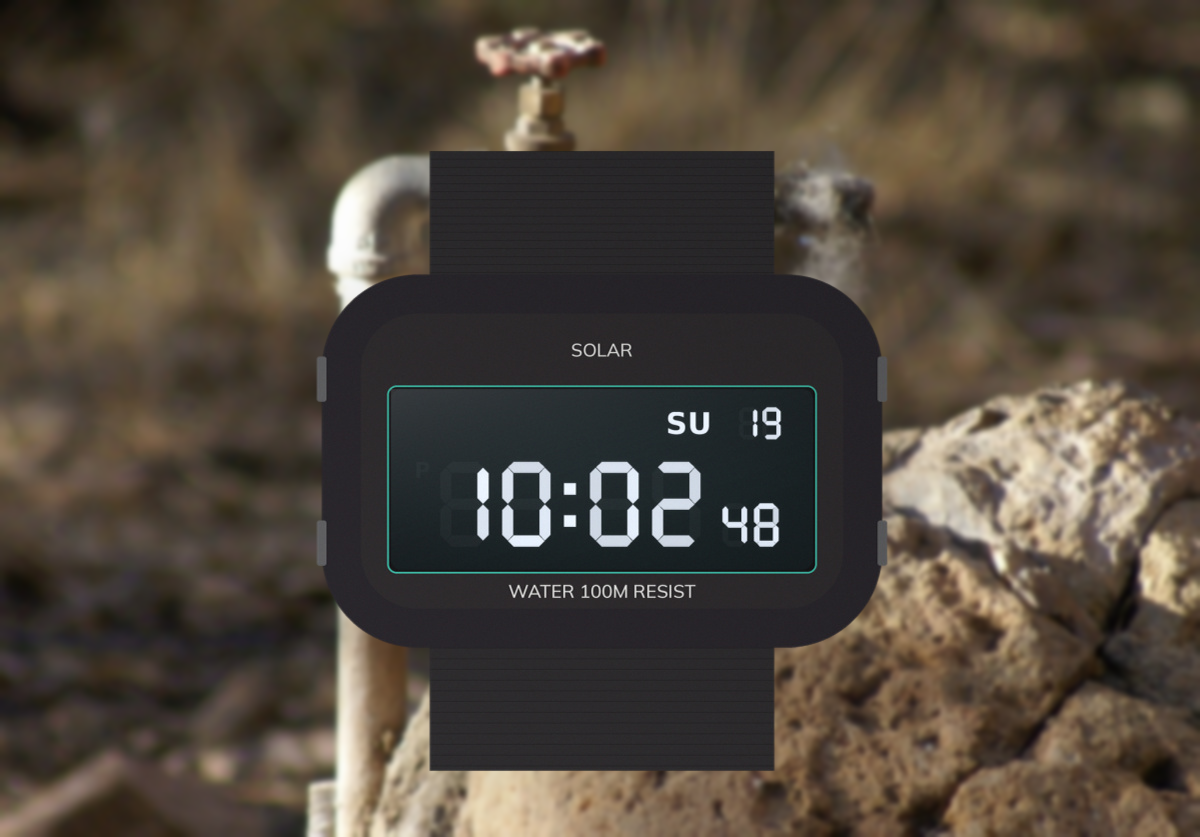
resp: 10h02m48s
